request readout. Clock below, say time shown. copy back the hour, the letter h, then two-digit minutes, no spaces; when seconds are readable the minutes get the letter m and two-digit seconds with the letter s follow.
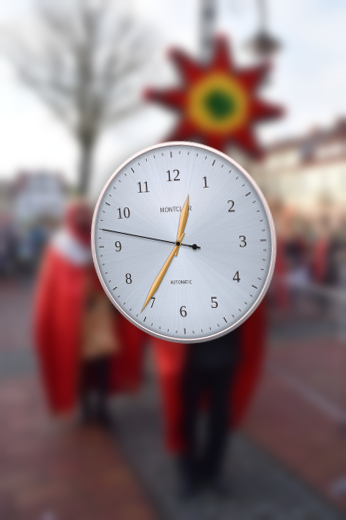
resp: 12h35m47s
